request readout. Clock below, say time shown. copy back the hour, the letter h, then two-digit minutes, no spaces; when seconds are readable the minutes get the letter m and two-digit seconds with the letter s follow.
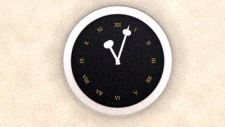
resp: 11h03
